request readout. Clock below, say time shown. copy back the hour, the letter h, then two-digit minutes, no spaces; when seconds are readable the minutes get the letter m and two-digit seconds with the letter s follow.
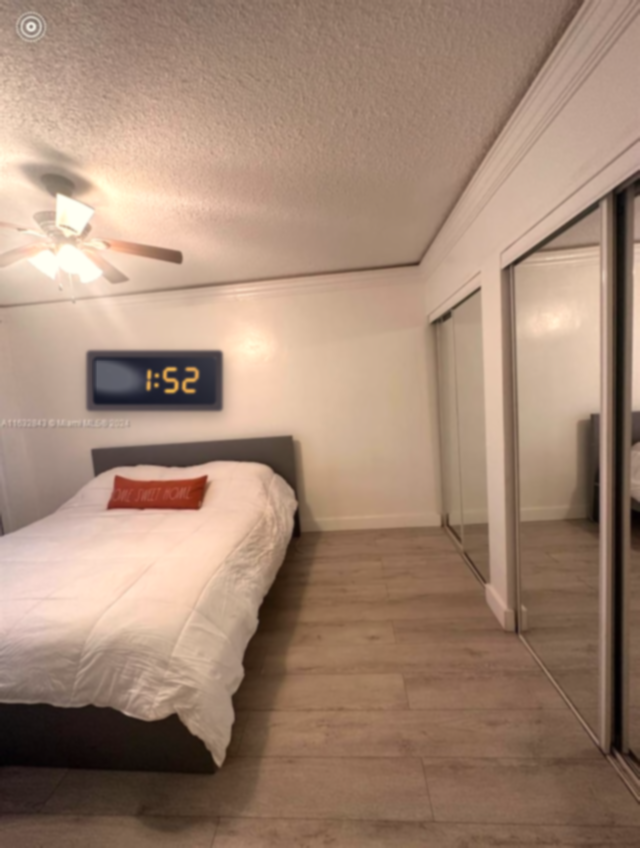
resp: 1h52
